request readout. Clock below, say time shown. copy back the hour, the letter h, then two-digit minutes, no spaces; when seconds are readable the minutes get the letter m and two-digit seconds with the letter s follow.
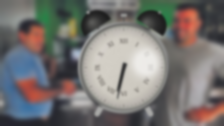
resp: 6h32
